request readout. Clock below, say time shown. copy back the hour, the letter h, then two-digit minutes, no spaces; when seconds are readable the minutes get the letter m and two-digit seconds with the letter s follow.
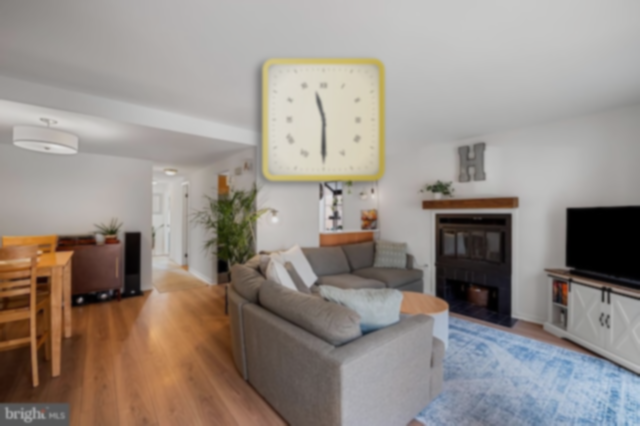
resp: 11h30
